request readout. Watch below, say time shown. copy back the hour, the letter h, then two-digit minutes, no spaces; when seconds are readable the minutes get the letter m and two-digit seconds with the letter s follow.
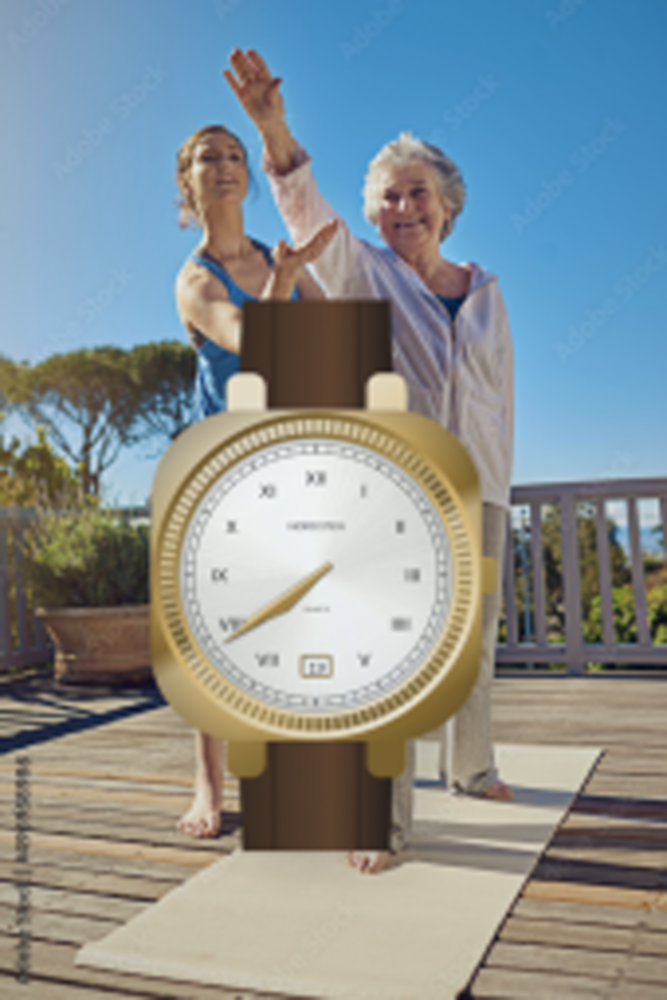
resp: 7h39
